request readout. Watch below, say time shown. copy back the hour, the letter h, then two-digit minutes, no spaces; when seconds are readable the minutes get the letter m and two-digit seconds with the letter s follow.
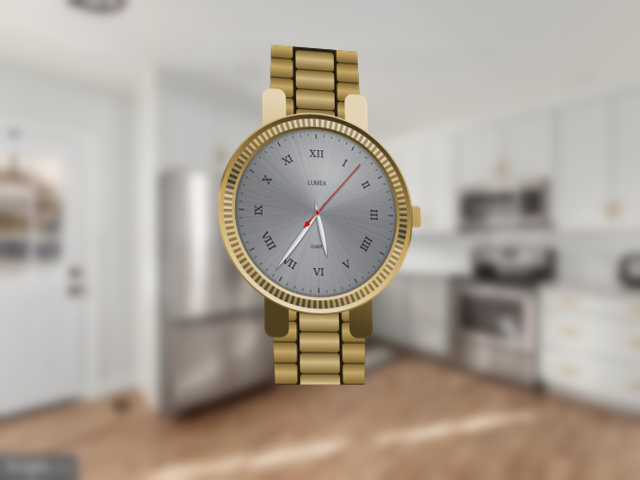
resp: 5h36m07s
